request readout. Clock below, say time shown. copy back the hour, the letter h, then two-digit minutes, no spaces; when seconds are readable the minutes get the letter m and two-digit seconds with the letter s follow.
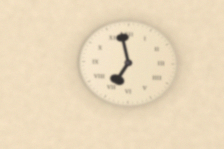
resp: 6h58
